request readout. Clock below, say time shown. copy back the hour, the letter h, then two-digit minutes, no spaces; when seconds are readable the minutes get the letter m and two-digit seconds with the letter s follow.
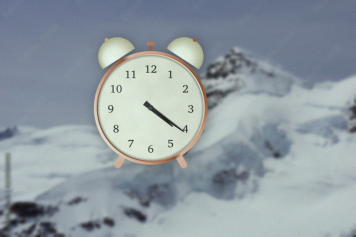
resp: 4h21
